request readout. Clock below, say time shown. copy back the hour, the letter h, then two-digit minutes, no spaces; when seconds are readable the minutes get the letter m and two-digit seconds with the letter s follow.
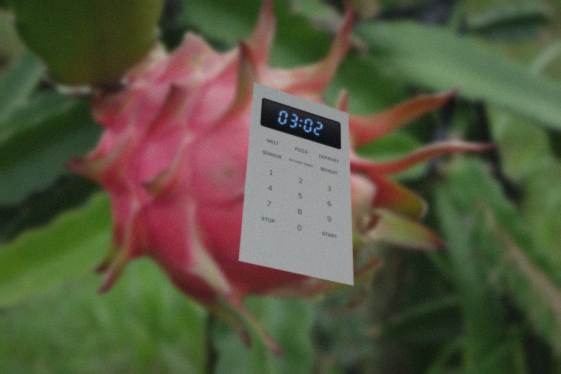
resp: 3h02
